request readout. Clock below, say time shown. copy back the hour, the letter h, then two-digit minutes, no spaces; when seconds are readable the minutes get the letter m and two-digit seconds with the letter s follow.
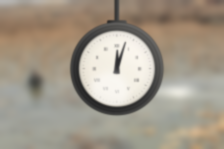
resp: 12h03
